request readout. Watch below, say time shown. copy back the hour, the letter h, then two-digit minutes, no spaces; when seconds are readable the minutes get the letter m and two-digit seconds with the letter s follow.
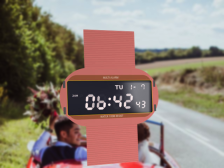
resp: 6h42m43s
